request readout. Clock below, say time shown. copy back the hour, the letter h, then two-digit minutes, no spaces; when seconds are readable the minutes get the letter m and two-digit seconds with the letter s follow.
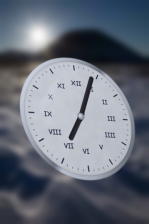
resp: 7h04
